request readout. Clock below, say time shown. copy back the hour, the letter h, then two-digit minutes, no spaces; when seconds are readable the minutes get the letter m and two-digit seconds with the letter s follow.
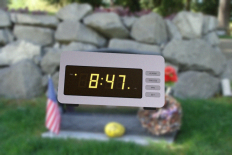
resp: 8h47
